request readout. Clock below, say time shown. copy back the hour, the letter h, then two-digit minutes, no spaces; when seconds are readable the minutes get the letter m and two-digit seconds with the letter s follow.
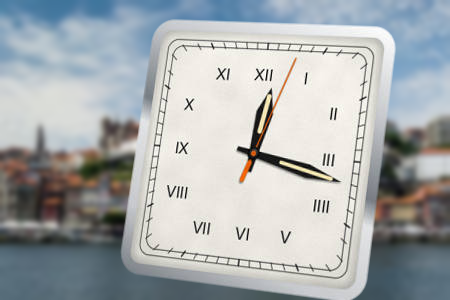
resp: 12h17m03s
